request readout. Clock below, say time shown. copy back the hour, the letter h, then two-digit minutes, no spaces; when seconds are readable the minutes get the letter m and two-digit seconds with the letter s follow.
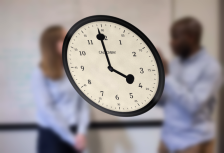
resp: 3h59
